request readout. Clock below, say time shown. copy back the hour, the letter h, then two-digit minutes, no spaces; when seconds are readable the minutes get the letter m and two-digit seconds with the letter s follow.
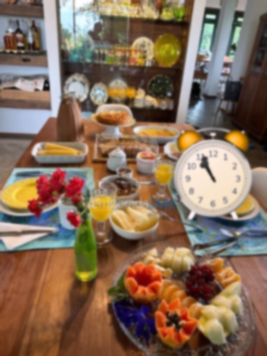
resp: 10h56
